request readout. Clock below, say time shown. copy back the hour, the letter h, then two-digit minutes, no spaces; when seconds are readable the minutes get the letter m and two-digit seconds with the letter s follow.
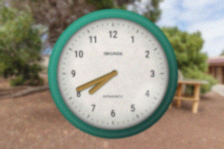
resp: 7h41
